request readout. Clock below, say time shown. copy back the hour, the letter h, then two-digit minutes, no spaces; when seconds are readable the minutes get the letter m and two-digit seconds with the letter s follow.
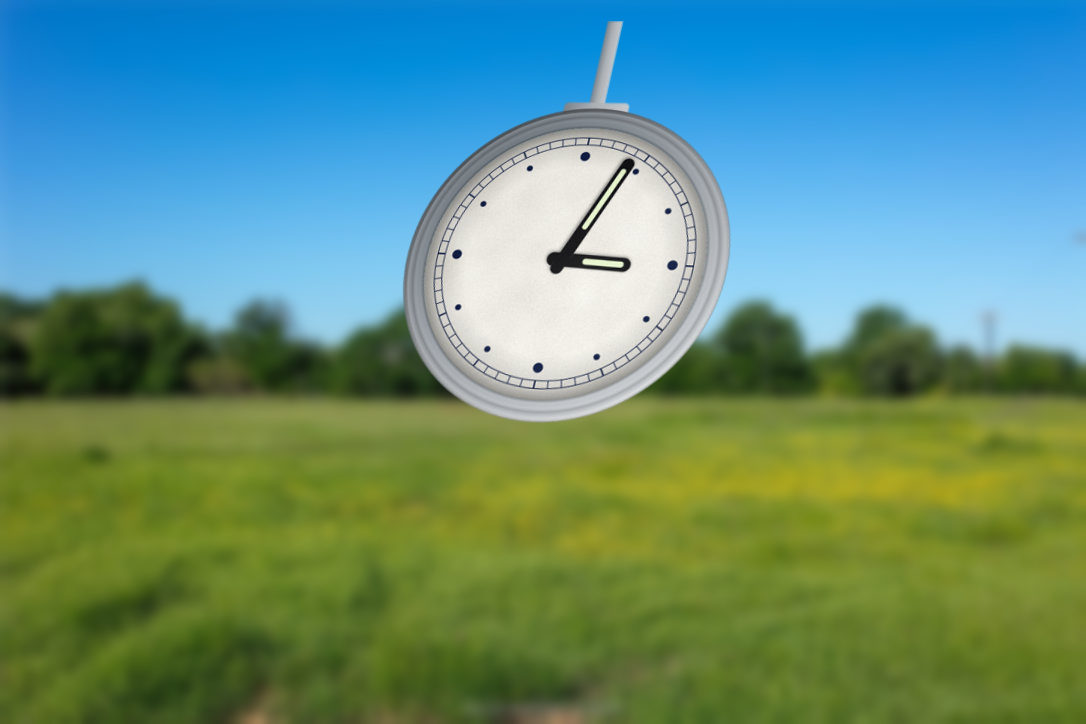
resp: 3h04
